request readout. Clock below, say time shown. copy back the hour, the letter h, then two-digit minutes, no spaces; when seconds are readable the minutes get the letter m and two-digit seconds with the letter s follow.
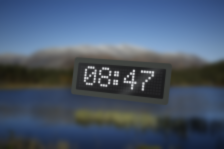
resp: 8h47
